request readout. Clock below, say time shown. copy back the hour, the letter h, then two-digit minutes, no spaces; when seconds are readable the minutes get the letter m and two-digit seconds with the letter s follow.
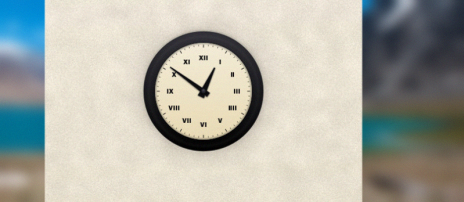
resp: 12h51
